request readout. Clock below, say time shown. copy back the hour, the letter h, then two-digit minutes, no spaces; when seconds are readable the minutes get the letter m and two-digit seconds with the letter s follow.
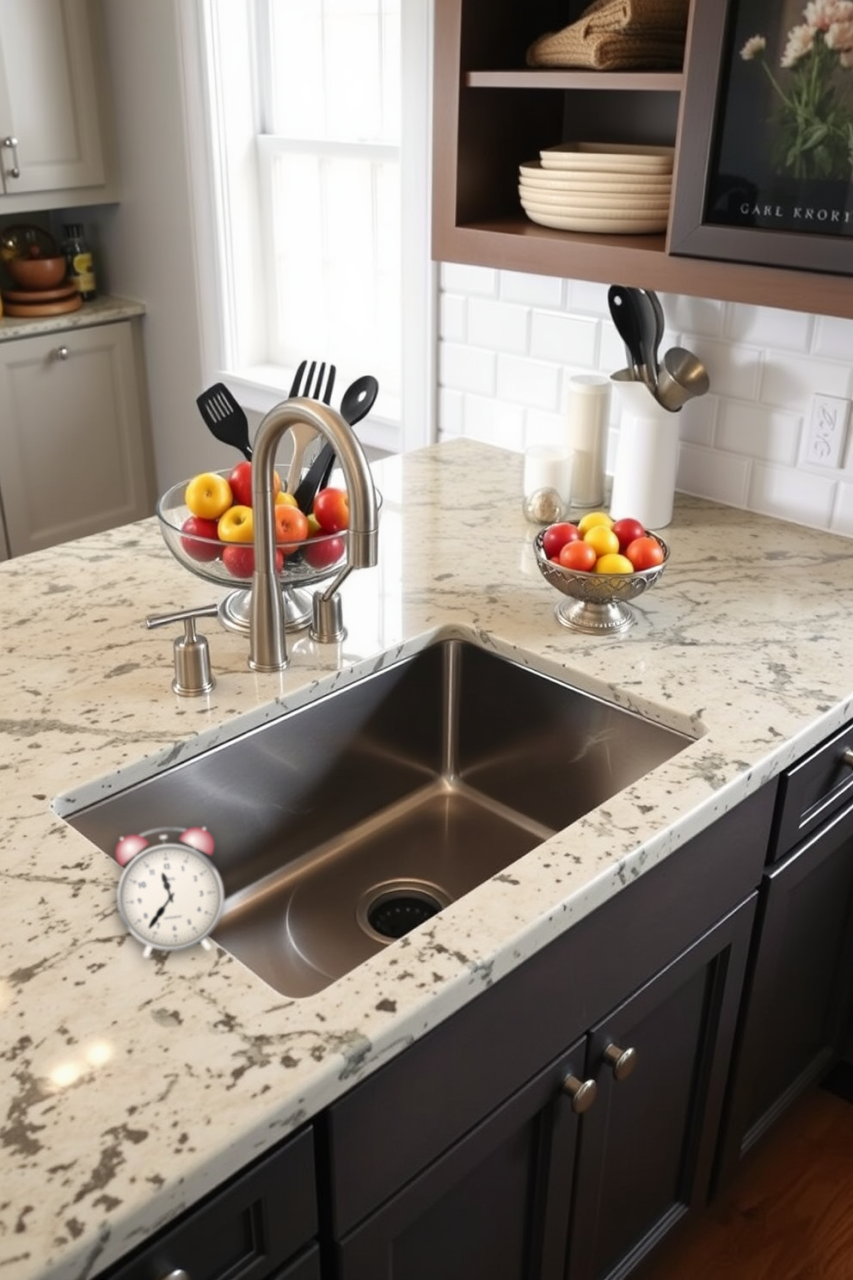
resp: 11h37
